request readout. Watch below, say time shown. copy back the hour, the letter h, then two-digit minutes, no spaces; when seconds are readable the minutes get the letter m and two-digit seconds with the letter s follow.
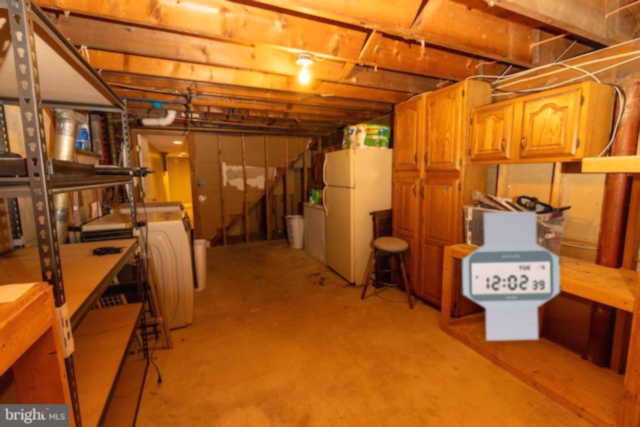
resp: 12h02
